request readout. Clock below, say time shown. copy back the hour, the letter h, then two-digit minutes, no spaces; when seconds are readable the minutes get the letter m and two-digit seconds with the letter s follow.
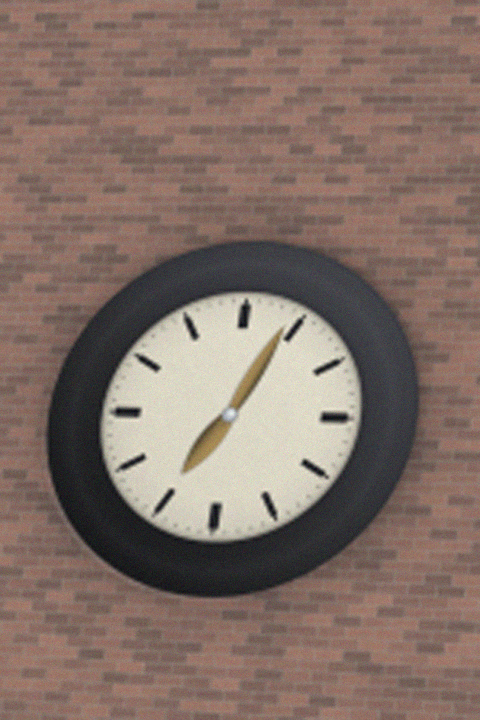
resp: 7h04
